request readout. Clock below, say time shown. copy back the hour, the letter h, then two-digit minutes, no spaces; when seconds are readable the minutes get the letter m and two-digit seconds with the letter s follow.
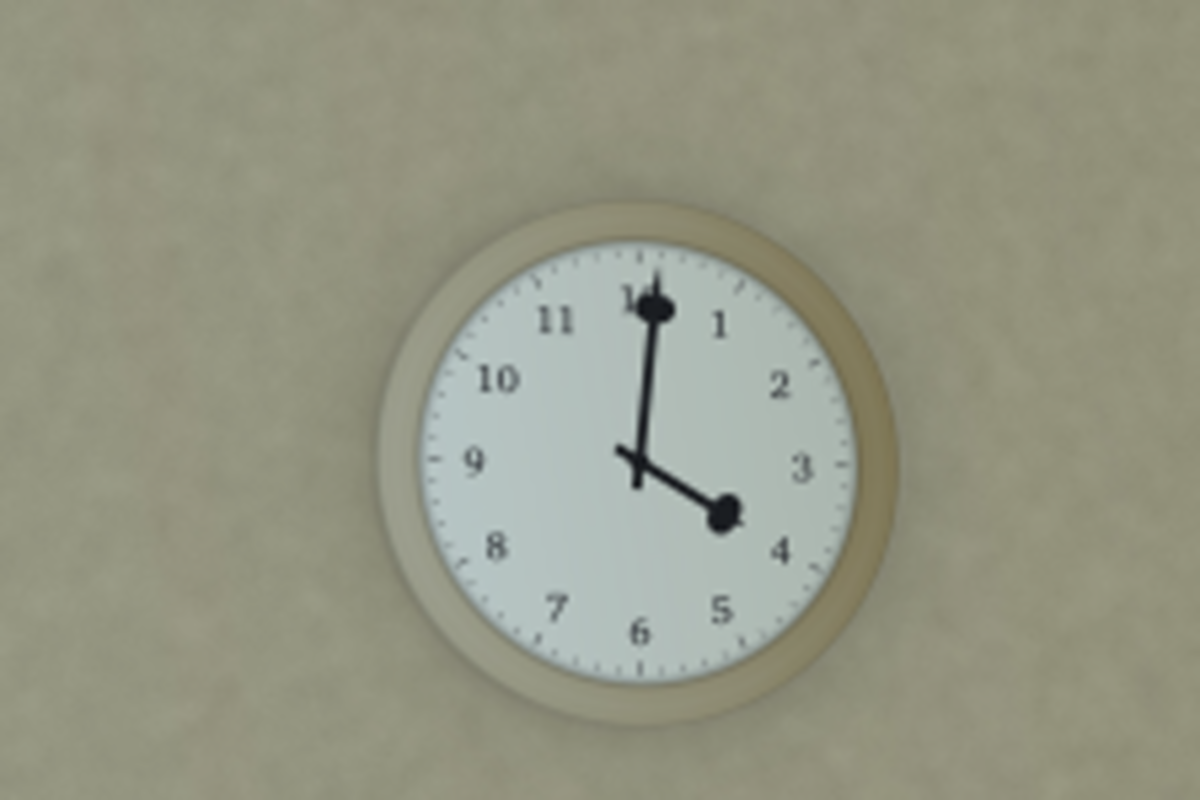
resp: 4h01
